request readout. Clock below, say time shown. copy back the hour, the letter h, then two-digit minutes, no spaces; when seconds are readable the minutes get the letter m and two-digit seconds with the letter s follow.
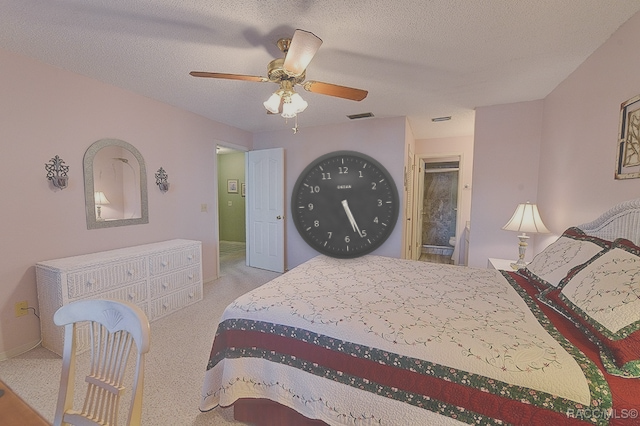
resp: 5h26
